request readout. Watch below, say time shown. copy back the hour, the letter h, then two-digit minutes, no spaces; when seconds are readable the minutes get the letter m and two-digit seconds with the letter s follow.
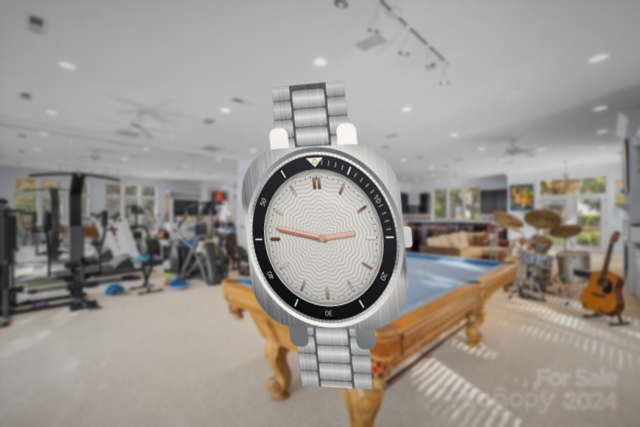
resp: 2h47
